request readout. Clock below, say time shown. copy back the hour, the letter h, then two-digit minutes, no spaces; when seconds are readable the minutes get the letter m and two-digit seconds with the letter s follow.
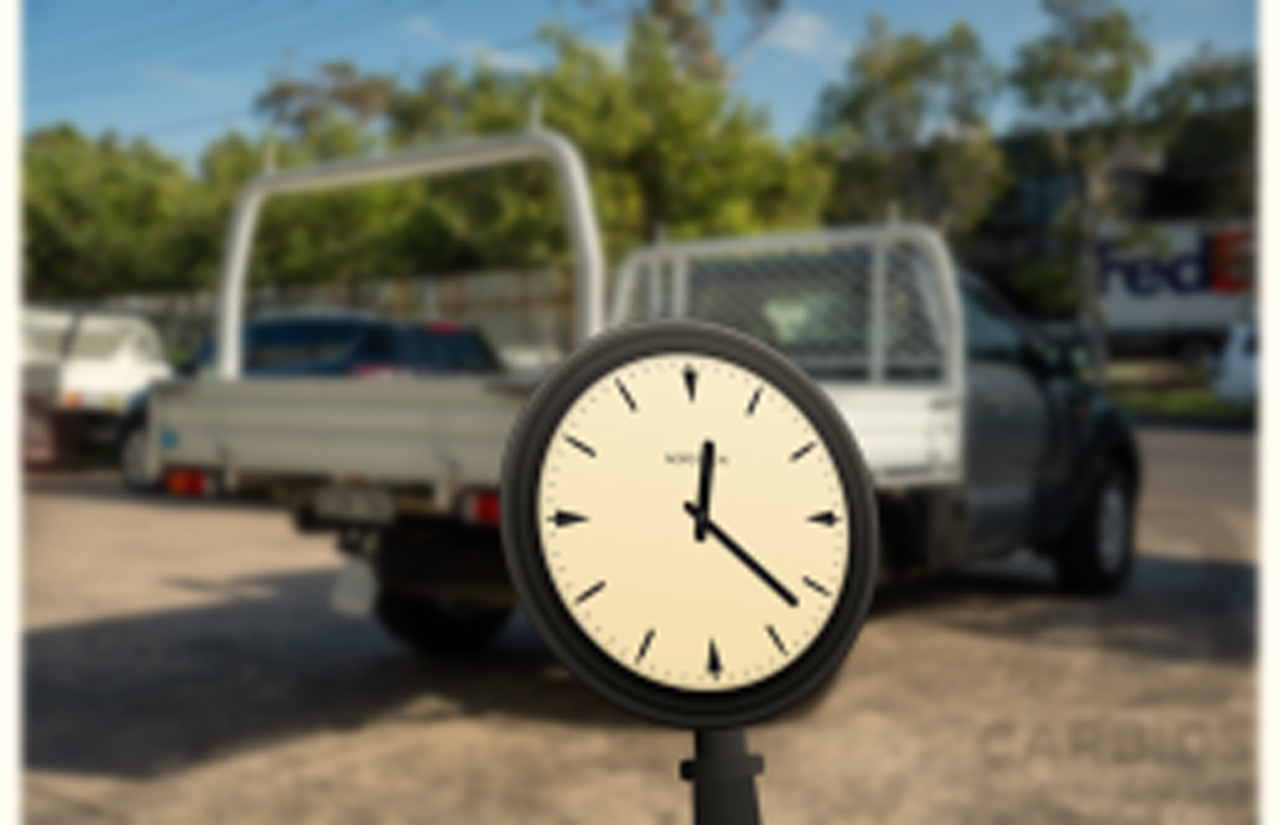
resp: 12h22
